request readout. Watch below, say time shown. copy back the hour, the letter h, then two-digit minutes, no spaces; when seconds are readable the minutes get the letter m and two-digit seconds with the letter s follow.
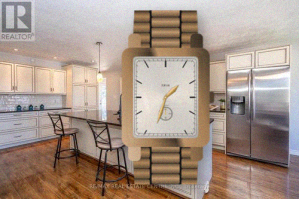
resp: 1h33
